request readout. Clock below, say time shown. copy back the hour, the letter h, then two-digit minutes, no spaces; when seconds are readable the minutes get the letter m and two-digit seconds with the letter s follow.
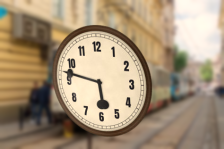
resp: 5h47
